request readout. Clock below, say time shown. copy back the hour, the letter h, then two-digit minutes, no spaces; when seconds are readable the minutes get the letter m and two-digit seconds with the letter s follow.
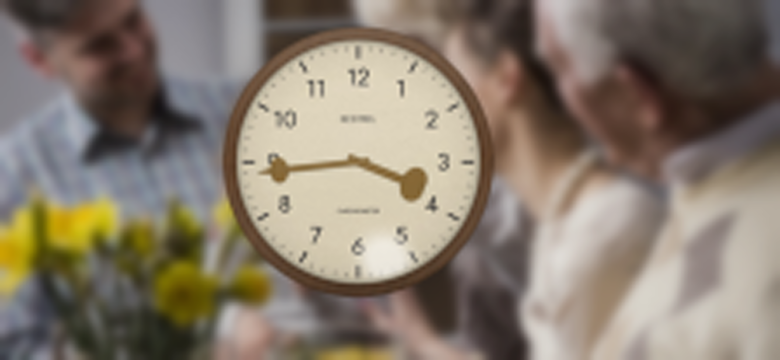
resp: 3h44
